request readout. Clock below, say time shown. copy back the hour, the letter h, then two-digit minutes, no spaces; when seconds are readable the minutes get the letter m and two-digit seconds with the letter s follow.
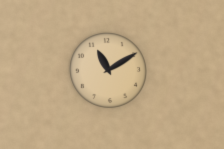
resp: 11h10
